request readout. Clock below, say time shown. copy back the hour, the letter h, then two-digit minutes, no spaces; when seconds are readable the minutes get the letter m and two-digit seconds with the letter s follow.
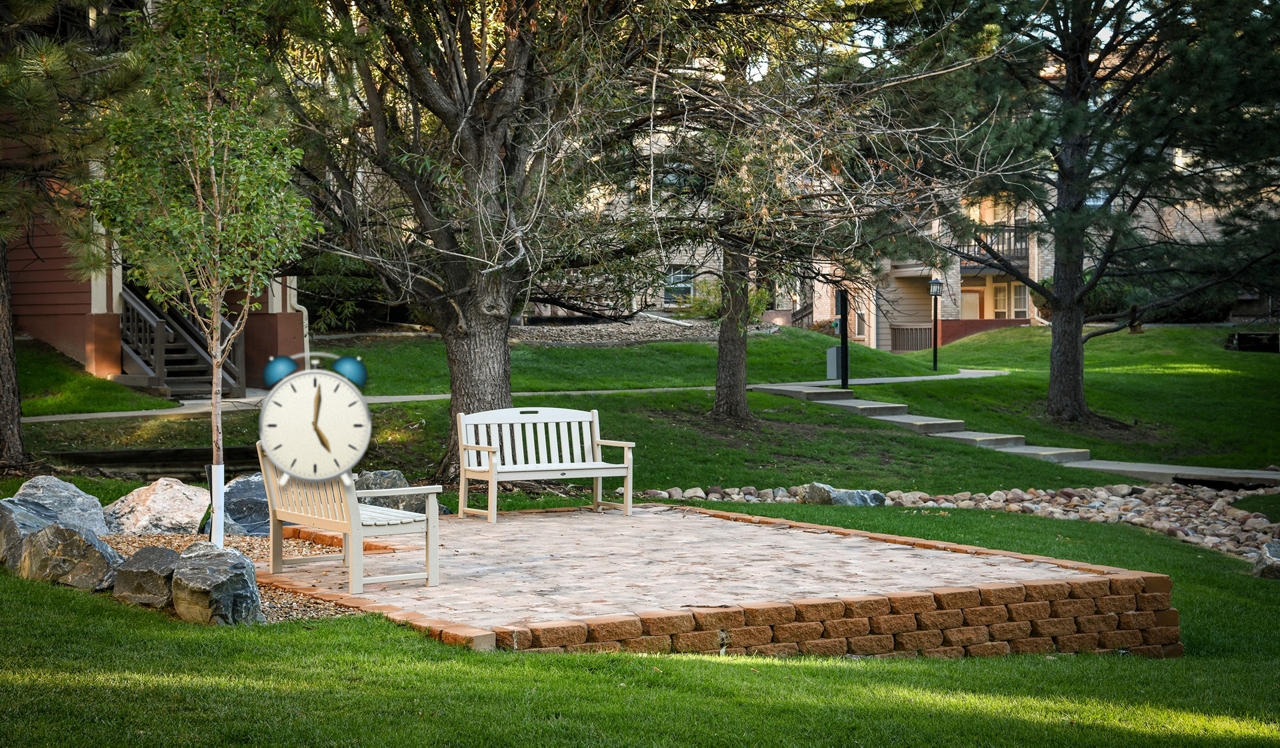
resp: 5h01
